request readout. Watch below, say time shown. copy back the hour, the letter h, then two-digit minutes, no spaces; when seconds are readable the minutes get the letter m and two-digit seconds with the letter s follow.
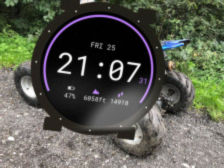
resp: 21h07
